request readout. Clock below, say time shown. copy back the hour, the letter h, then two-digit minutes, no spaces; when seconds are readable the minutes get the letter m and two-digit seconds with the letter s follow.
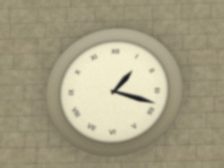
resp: 1h18
